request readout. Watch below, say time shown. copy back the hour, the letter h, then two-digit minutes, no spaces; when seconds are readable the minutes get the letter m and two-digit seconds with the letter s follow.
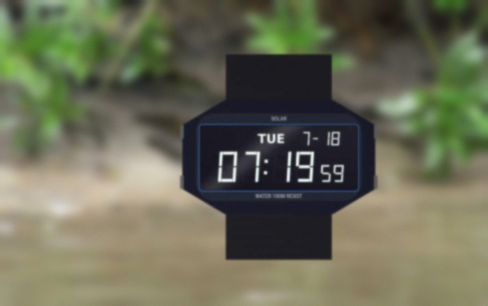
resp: 7h19m59s
